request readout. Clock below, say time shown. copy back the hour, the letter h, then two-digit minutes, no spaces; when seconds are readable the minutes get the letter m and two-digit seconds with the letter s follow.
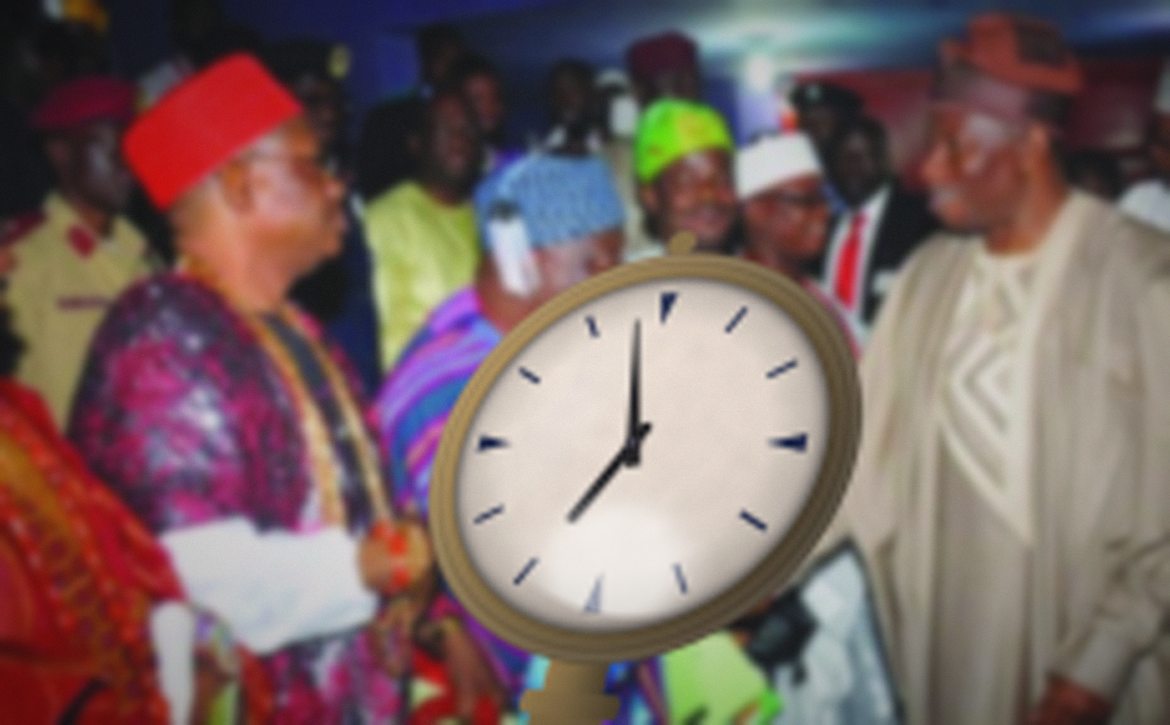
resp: 6h58
